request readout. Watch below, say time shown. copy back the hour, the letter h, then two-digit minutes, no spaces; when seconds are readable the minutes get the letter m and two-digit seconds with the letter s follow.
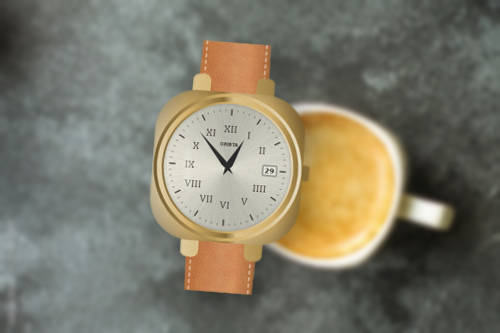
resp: 12h53
